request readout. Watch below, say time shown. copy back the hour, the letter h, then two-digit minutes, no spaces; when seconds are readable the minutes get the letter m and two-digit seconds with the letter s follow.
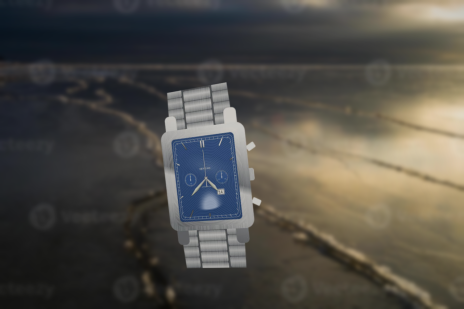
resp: 4h38
